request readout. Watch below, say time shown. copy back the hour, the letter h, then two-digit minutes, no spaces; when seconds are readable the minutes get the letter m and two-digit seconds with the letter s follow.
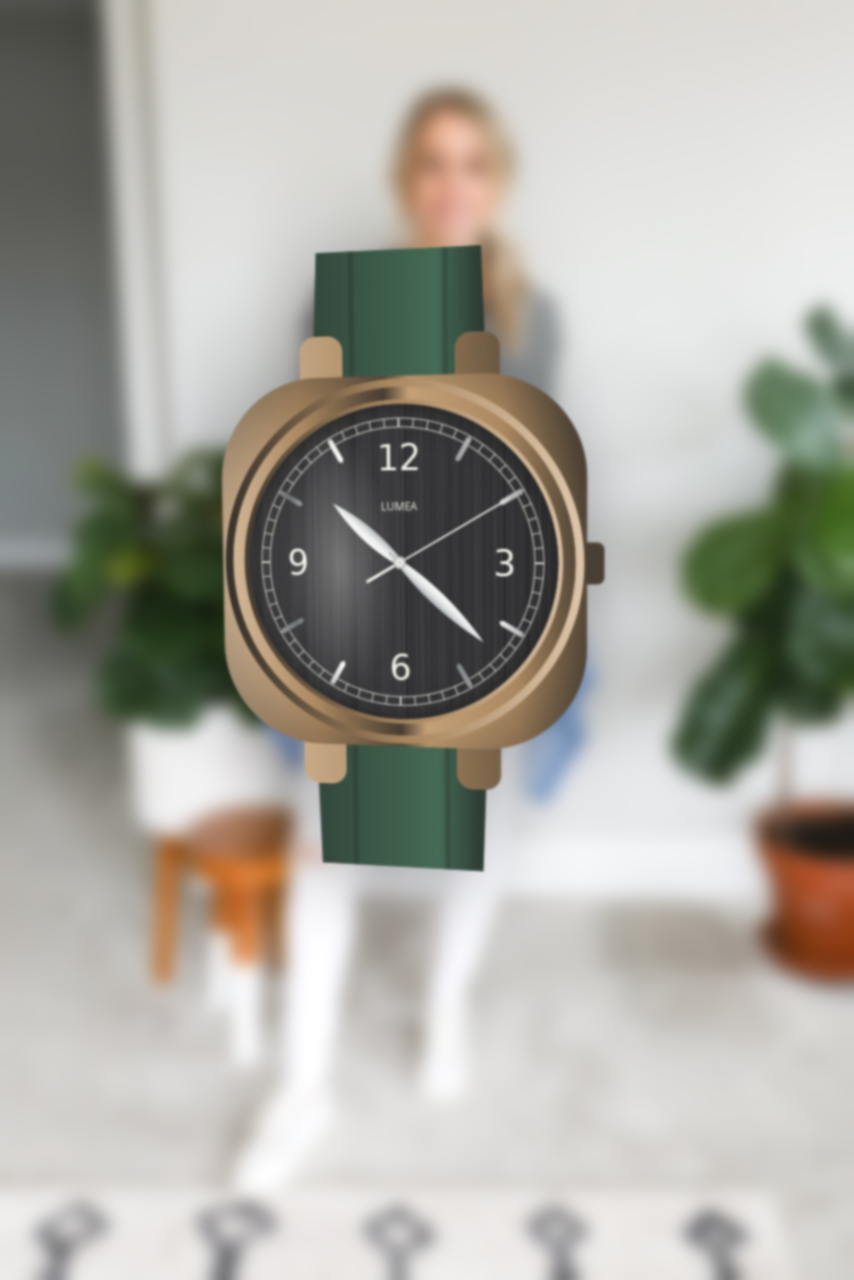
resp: 10h22m10s
